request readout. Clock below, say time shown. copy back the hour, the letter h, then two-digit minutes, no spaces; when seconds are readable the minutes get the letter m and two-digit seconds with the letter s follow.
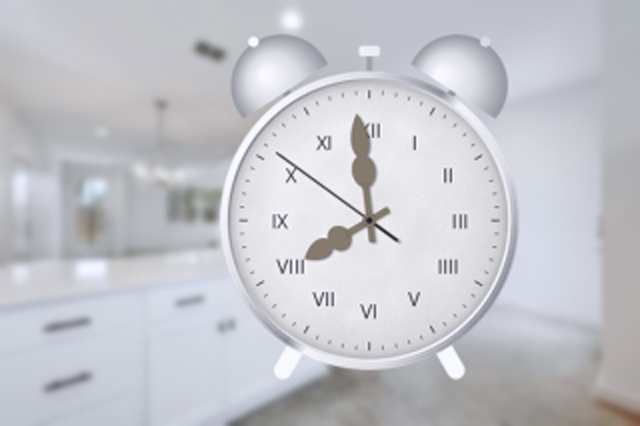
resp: 7h58m51s
